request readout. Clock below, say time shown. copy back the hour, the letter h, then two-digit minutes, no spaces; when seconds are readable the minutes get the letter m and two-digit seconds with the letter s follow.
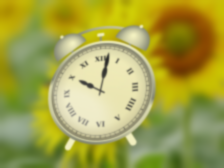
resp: 10h02
